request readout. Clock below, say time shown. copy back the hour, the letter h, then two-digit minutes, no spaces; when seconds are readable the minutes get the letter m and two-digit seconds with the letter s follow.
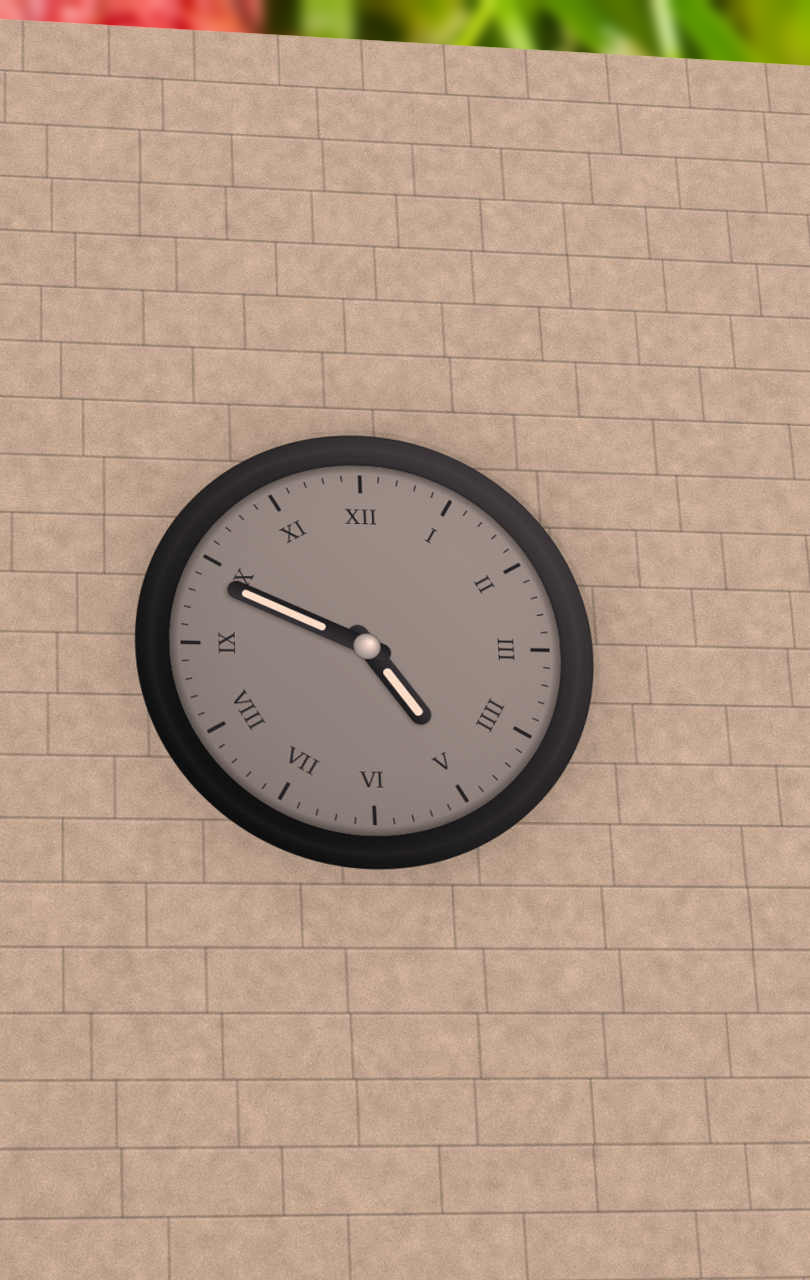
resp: 4h49
